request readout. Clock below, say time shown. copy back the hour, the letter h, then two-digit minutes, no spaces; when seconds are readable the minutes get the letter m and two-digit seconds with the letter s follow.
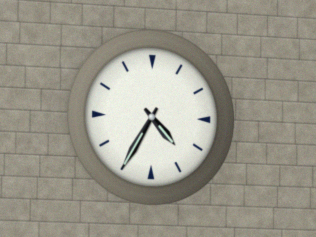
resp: 4h35
